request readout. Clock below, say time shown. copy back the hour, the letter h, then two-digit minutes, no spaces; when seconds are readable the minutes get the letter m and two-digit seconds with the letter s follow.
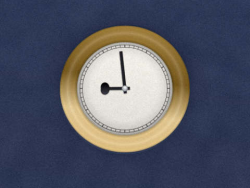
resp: 8h59
